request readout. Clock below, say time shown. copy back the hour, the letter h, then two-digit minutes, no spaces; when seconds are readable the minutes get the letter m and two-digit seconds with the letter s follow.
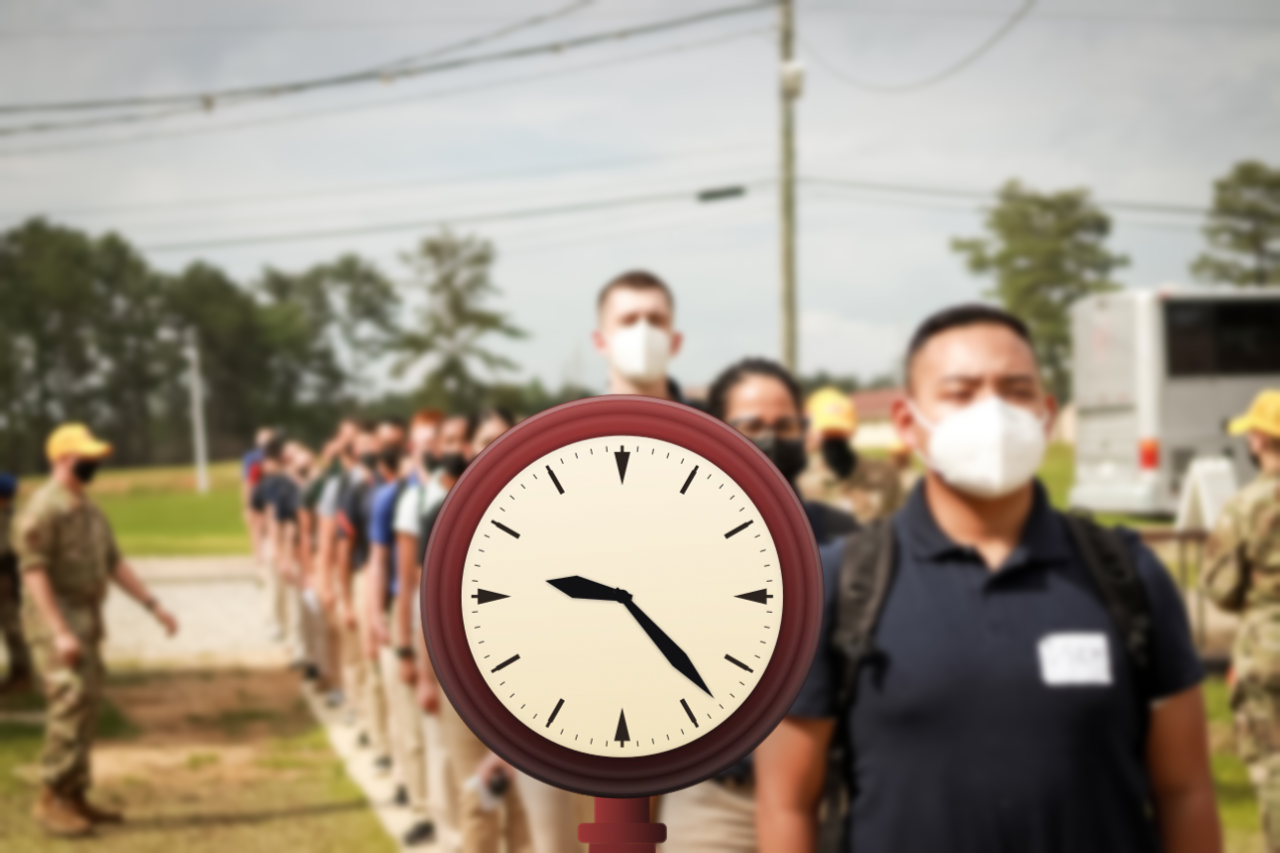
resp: 9h23
